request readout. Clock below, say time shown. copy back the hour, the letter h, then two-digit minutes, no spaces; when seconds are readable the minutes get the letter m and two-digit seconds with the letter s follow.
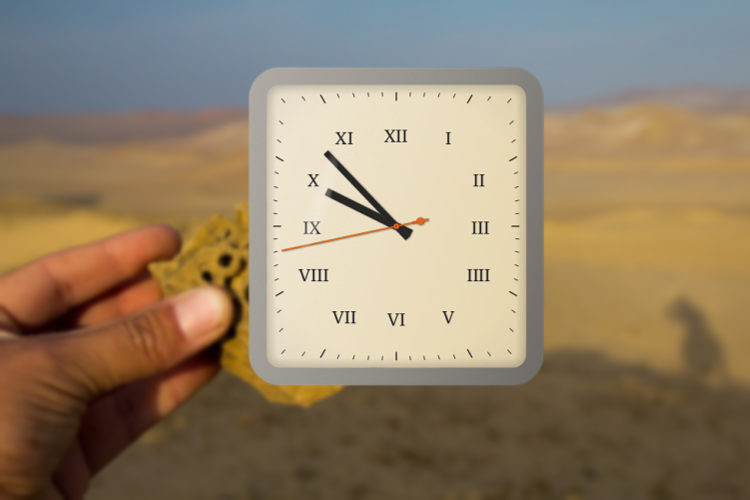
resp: 9h52m43s
